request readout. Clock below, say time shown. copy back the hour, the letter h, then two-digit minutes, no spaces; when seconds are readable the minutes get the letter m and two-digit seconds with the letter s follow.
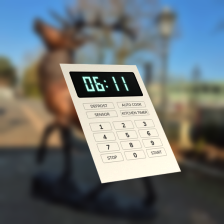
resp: 6h11
